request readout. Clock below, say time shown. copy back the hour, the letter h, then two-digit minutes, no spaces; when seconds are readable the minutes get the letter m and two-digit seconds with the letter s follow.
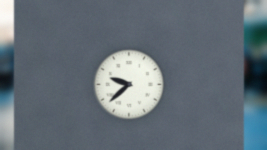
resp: 9h38
